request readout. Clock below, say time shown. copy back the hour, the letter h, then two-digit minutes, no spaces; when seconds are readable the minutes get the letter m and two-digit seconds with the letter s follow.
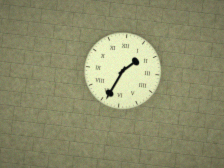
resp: 1h34
